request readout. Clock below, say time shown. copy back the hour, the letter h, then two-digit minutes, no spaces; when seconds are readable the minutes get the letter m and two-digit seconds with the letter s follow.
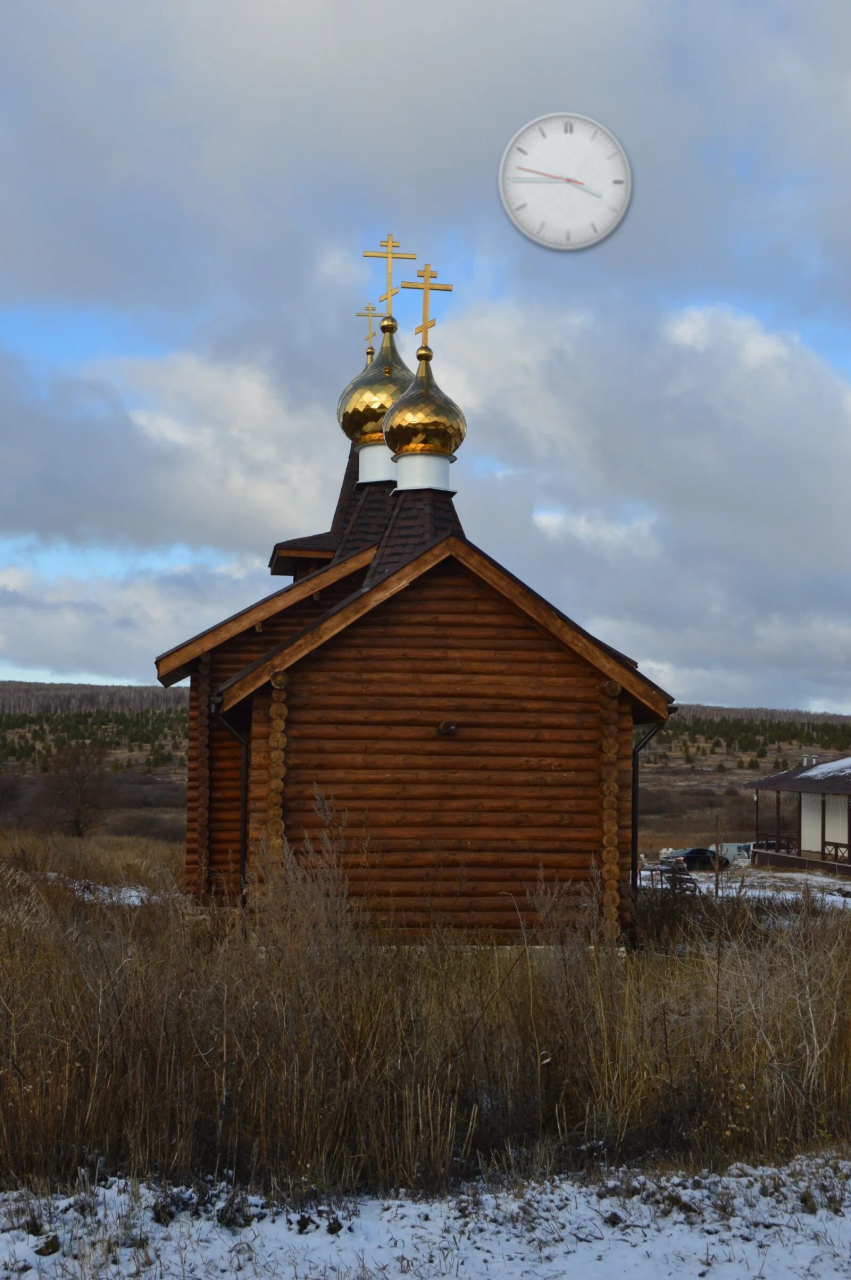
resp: 3h44m47s
